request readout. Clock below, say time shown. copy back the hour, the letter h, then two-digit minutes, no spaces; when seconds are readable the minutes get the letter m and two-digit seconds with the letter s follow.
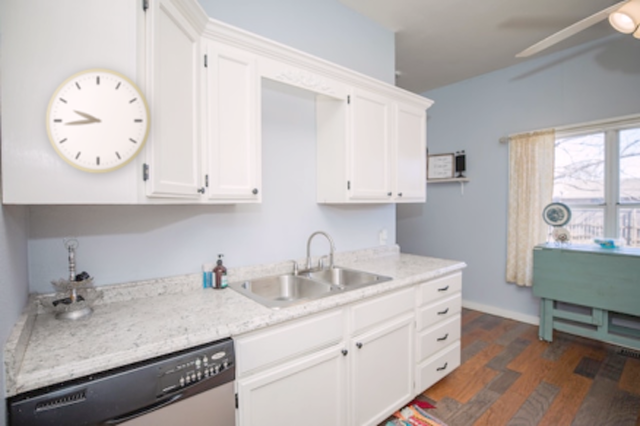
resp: 9h44
